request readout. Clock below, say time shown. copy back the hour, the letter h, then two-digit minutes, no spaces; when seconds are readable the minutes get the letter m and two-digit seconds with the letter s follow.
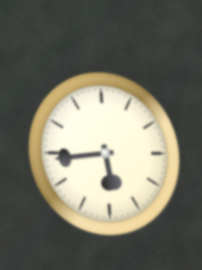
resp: 5h44
